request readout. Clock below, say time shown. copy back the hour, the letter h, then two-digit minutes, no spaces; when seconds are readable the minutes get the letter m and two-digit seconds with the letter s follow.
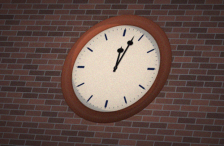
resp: 12h03
